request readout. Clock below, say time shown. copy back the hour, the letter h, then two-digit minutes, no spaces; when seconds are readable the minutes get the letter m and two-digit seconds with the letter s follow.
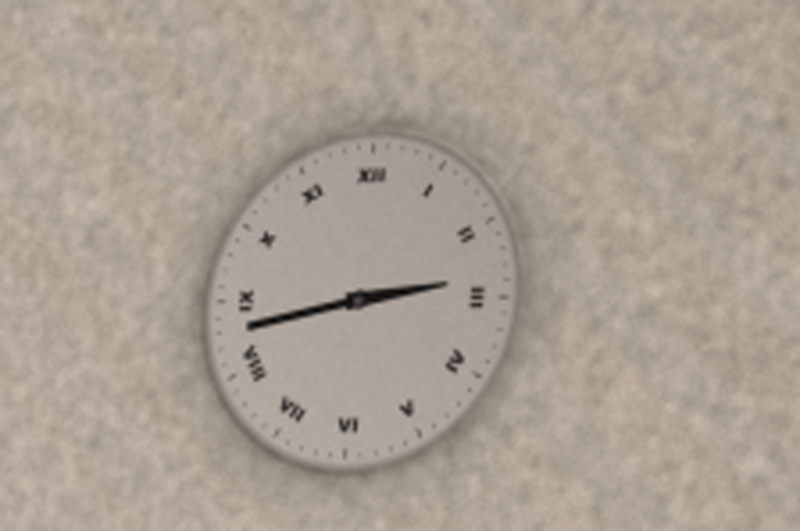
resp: 2h43
